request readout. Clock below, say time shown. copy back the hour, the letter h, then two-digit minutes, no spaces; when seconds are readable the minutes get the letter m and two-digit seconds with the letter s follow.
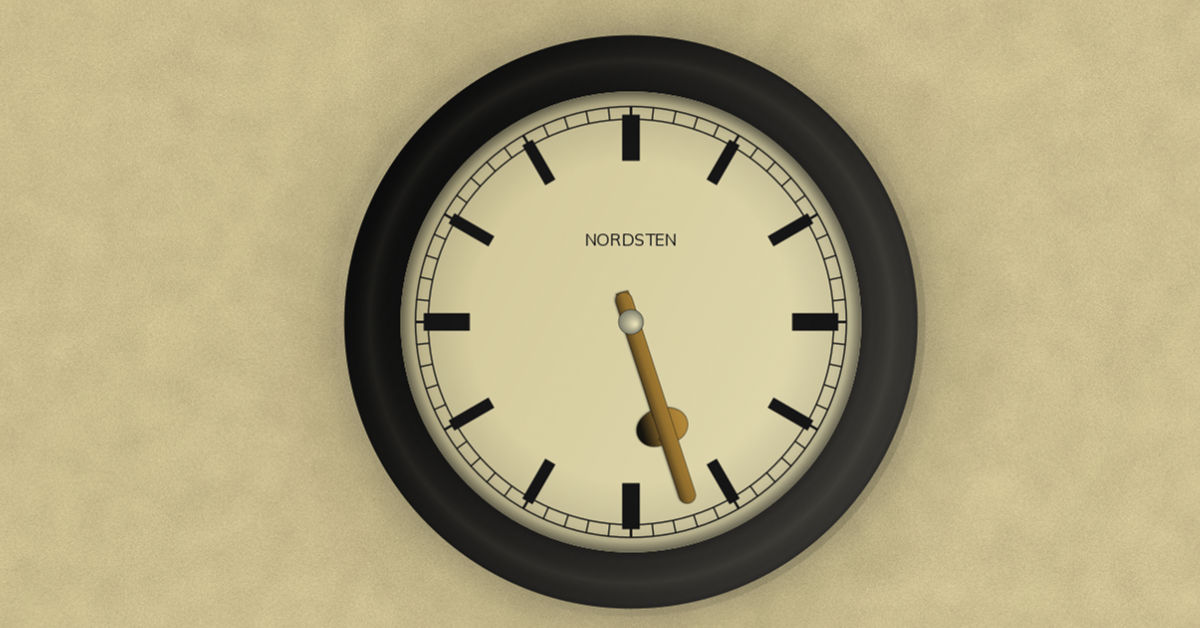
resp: 5h27
